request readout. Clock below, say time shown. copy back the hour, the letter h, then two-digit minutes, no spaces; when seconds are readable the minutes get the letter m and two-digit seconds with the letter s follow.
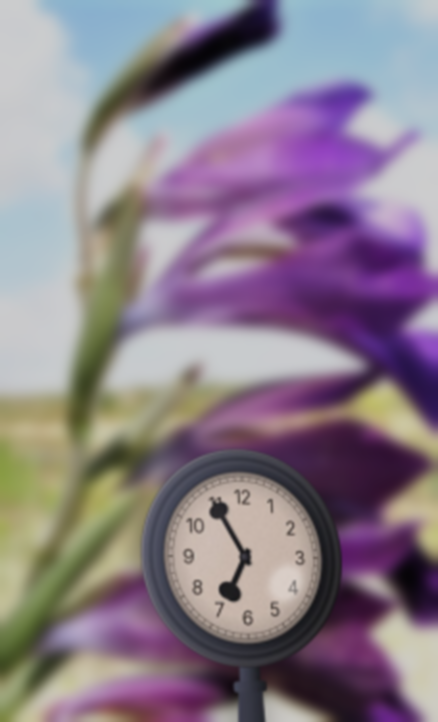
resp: 6h55
